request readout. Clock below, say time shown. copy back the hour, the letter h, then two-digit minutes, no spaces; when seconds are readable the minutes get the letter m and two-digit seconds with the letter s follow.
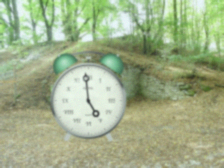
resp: 4h59
